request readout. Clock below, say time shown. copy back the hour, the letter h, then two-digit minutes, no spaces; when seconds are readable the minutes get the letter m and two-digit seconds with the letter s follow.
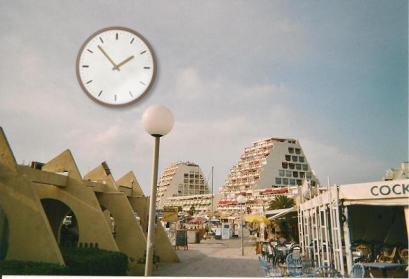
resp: 1h53
